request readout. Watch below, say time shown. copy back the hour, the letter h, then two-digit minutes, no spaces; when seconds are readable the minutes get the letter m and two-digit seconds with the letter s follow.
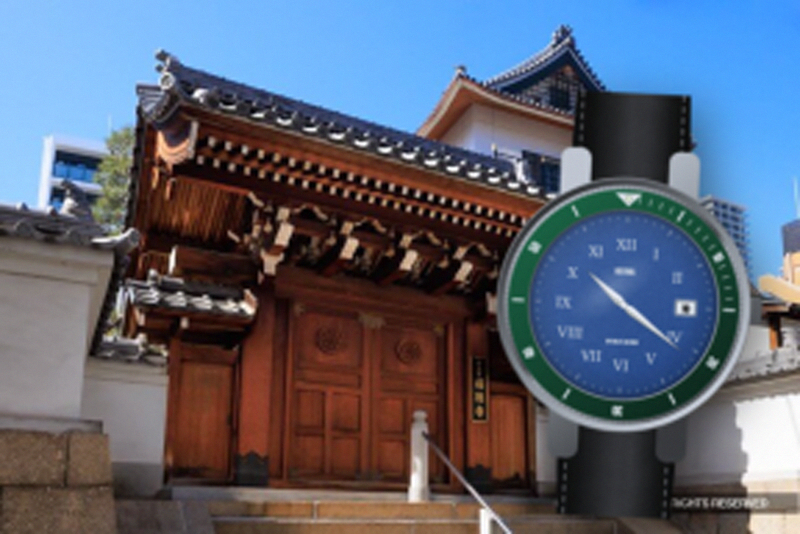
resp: 10h21
